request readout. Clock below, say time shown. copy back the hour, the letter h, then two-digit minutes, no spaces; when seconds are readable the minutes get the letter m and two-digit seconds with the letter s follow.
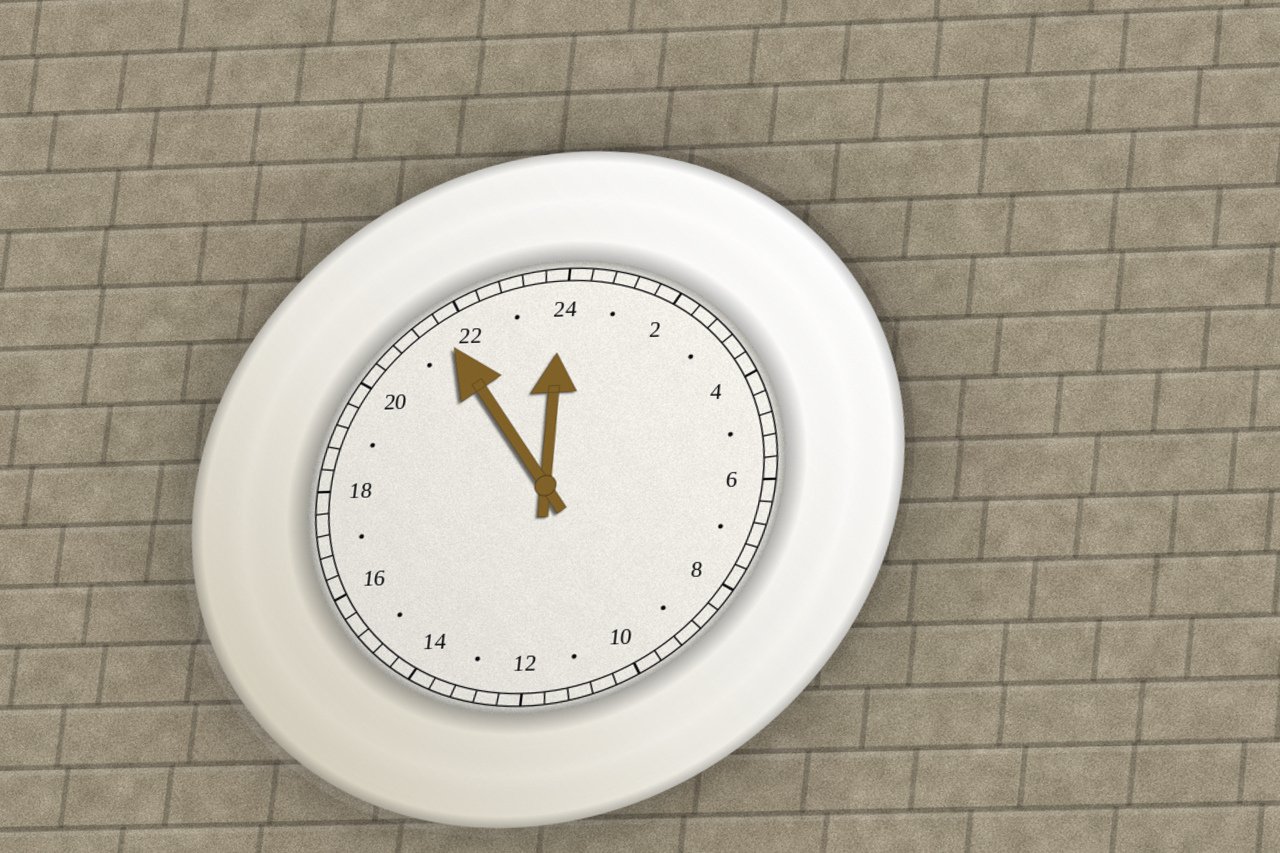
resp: 23h54
